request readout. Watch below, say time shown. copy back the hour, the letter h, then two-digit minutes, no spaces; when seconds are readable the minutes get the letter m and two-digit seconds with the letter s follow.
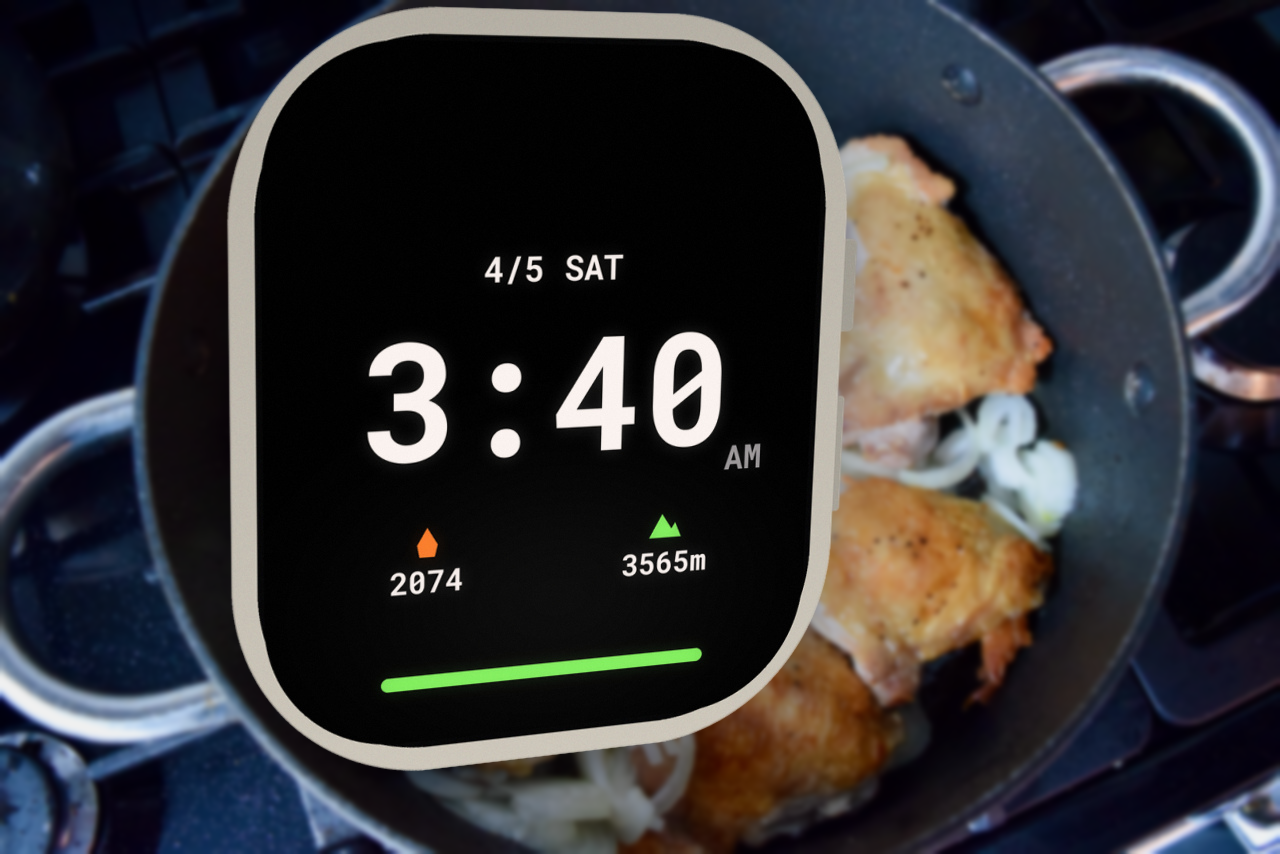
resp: 3h40
